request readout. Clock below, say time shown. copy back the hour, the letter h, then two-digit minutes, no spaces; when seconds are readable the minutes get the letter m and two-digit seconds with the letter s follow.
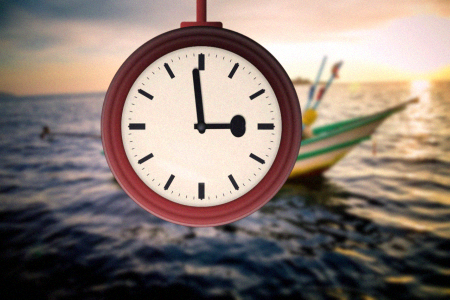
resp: 2h59
